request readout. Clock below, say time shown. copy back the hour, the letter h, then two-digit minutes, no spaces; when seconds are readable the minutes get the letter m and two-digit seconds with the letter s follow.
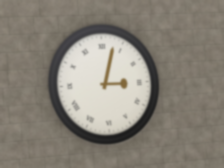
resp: 3h03
